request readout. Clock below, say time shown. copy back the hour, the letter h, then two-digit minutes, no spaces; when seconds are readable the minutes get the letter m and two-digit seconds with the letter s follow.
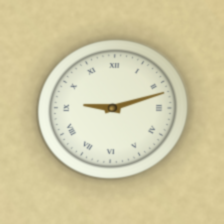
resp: 9h12
